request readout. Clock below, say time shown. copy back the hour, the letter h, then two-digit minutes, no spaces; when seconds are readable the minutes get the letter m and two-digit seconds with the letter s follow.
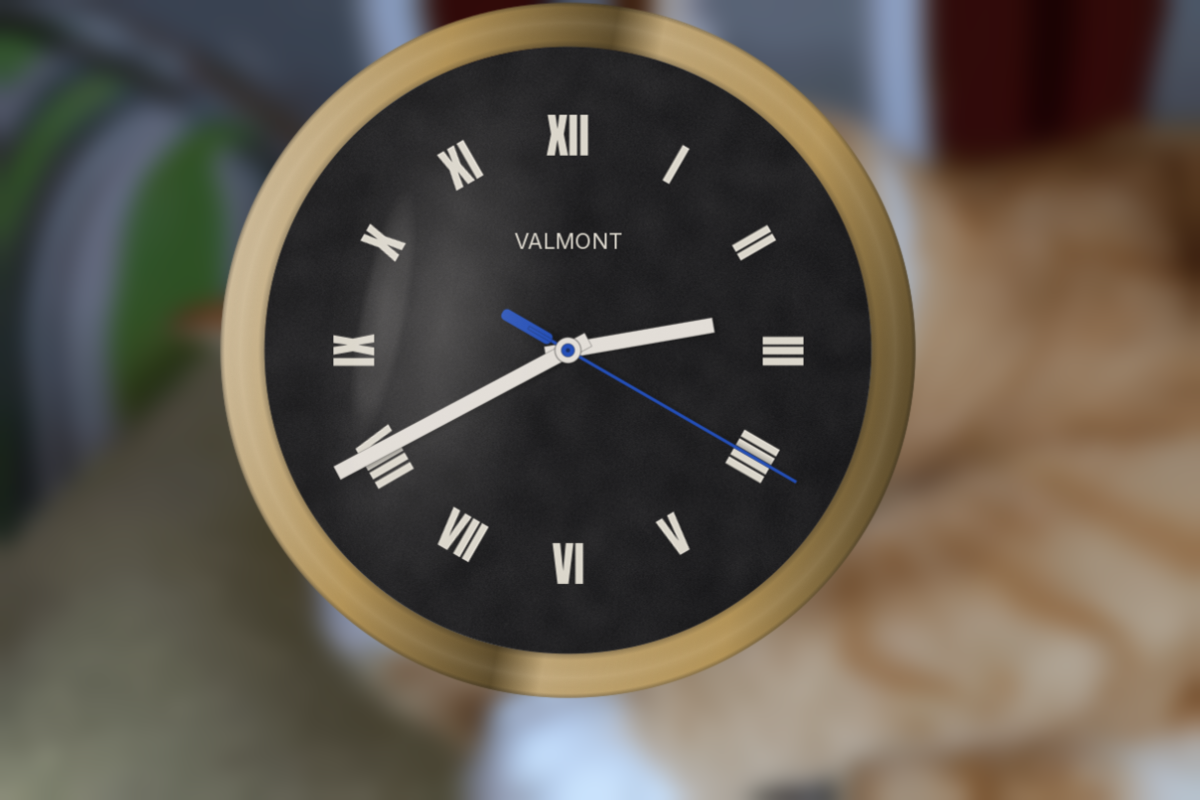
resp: 2h40m20s
